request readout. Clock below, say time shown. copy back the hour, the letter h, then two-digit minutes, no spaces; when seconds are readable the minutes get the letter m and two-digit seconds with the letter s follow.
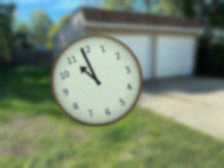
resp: 10h59
